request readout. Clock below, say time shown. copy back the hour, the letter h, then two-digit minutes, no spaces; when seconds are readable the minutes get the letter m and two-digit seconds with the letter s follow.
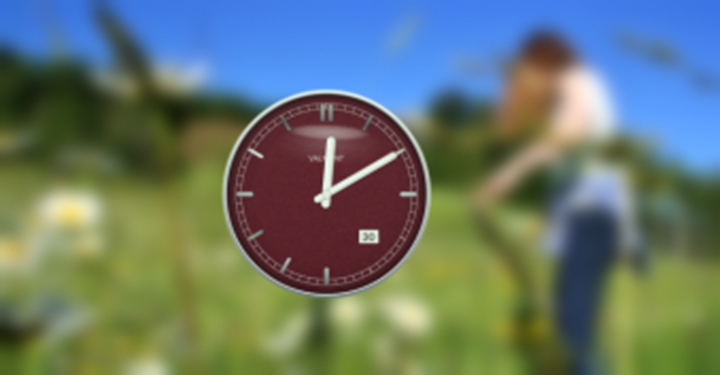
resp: 12h10
